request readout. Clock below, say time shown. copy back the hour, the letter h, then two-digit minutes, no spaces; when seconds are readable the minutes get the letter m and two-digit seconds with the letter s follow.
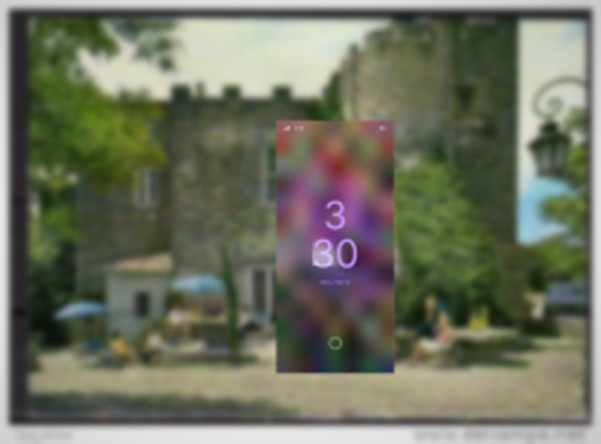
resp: 3h30
